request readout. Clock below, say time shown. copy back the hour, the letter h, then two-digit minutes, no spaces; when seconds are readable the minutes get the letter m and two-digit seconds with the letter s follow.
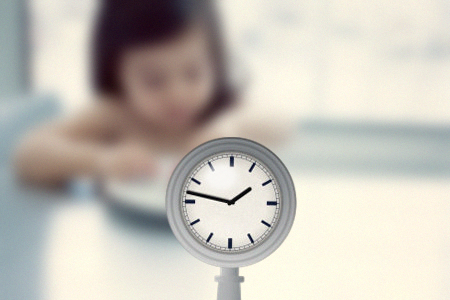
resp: 1h47
